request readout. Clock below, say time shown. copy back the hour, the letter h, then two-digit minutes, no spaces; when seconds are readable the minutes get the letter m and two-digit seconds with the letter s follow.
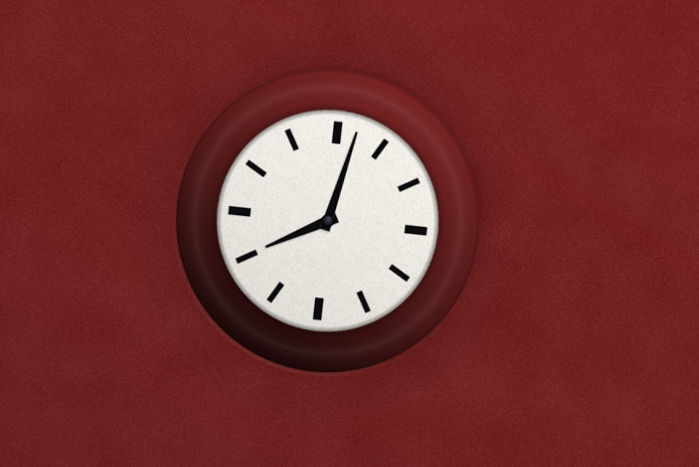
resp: 8h02
